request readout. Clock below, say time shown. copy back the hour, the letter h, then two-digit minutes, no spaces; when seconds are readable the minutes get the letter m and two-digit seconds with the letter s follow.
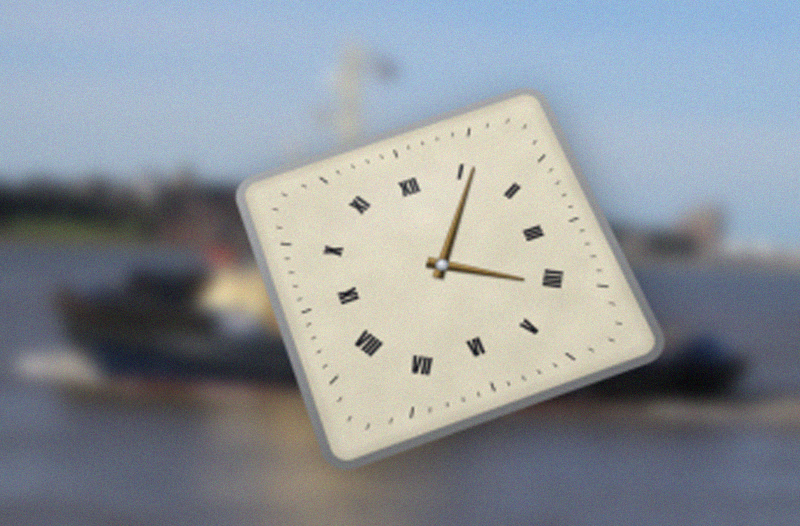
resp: 4h06
